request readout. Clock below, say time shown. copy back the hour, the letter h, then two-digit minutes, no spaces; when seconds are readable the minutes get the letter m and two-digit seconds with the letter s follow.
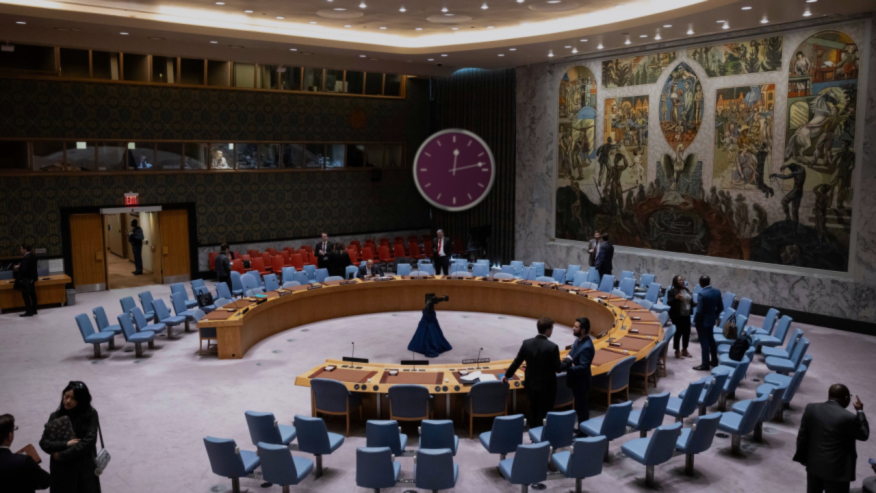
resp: 12h13
